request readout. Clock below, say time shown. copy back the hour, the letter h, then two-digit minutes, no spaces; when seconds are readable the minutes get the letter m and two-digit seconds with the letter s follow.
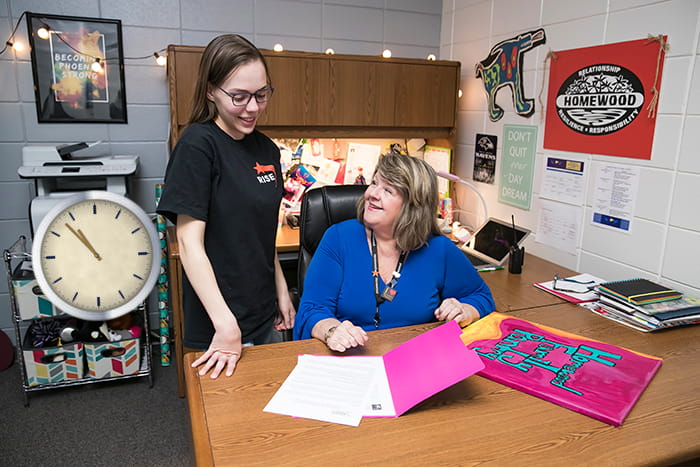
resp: 10h53
